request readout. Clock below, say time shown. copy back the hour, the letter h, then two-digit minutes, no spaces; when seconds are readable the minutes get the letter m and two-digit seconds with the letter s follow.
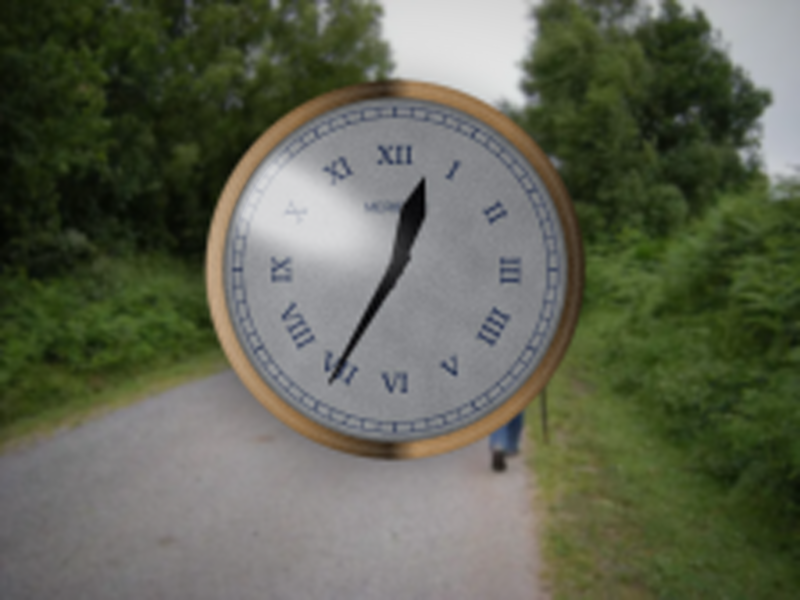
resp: 12h35
